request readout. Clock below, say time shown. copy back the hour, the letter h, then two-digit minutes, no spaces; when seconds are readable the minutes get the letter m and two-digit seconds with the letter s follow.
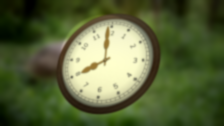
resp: 7h59
